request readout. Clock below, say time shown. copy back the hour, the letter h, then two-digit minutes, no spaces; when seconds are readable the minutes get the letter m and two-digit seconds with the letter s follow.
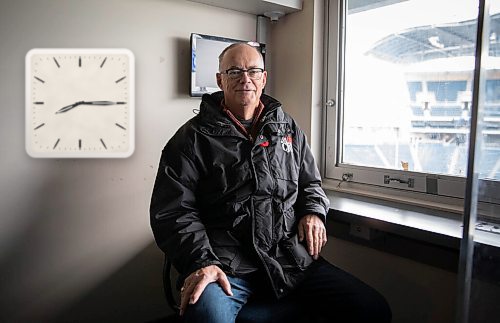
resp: 8h15
